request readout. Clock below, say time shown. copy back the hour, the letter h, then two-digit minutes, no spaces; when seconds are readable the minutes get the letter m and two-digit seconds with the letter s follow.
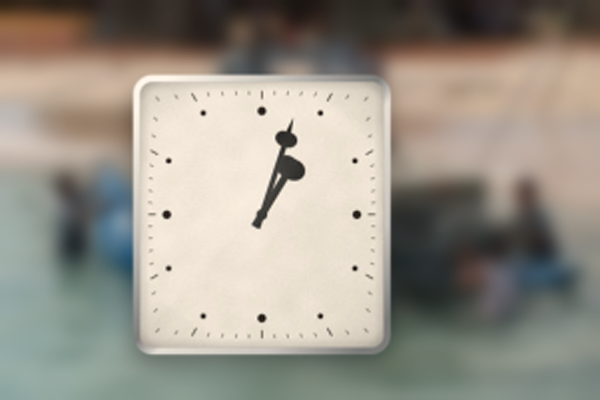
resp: 1h03
